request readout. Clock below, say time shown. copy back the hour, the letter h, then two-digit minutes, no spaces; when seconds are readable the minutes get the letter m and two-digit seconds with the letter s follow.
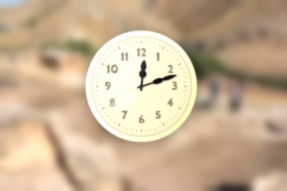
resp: 12h12
